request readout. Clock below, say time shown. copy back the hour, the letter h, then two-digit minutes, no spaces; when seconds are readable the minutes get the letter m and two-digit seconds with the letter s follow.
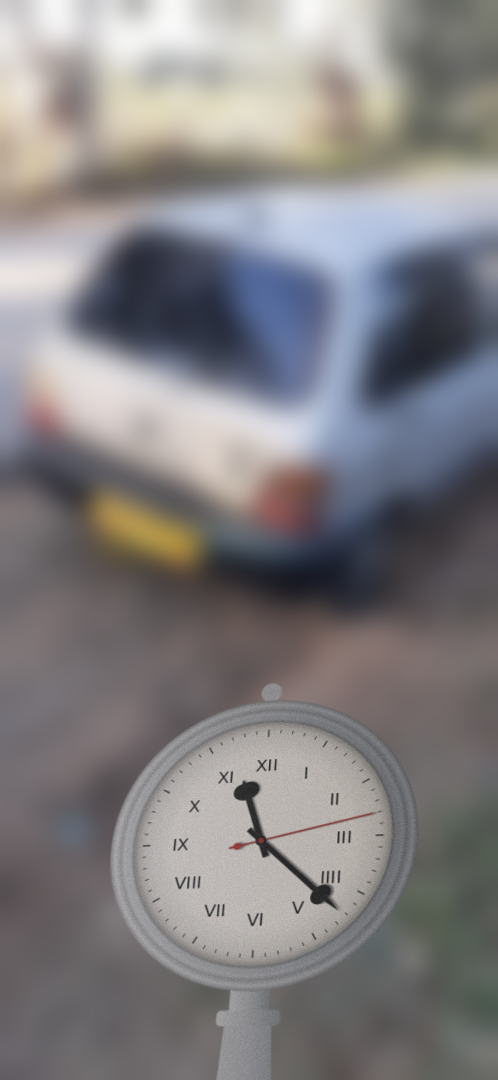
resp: 11h22m13s
